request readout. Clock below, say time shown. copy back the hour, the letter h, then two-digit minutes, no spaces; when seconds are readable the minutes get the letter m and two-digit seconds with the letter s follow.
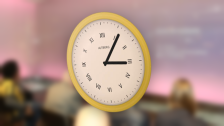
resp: 3h06
